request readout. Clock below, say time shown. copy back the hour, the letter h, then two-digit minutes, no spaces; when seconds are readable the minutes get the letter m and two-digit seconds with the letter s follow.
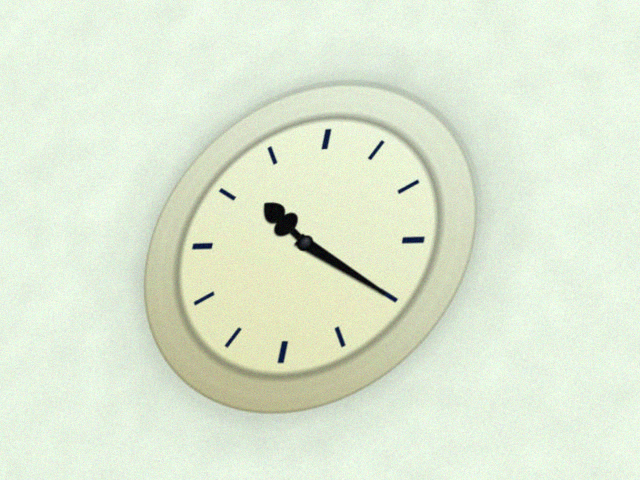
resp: 10h20
